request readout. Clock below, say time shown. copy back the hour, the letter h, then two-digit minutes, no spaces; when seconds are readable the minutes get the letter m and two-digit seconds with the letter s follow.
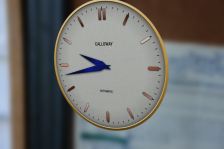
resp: 9h43
